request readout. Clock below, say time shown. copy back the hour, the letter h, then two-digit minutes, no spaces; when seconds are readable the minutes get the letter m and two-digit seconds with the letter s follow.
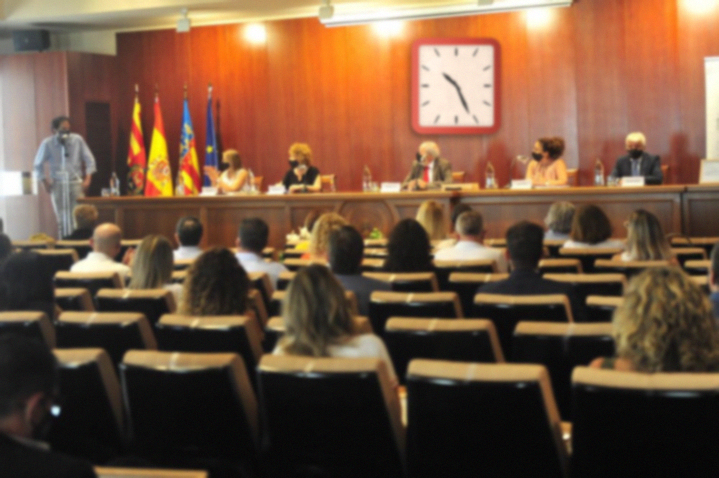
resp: 10h26
